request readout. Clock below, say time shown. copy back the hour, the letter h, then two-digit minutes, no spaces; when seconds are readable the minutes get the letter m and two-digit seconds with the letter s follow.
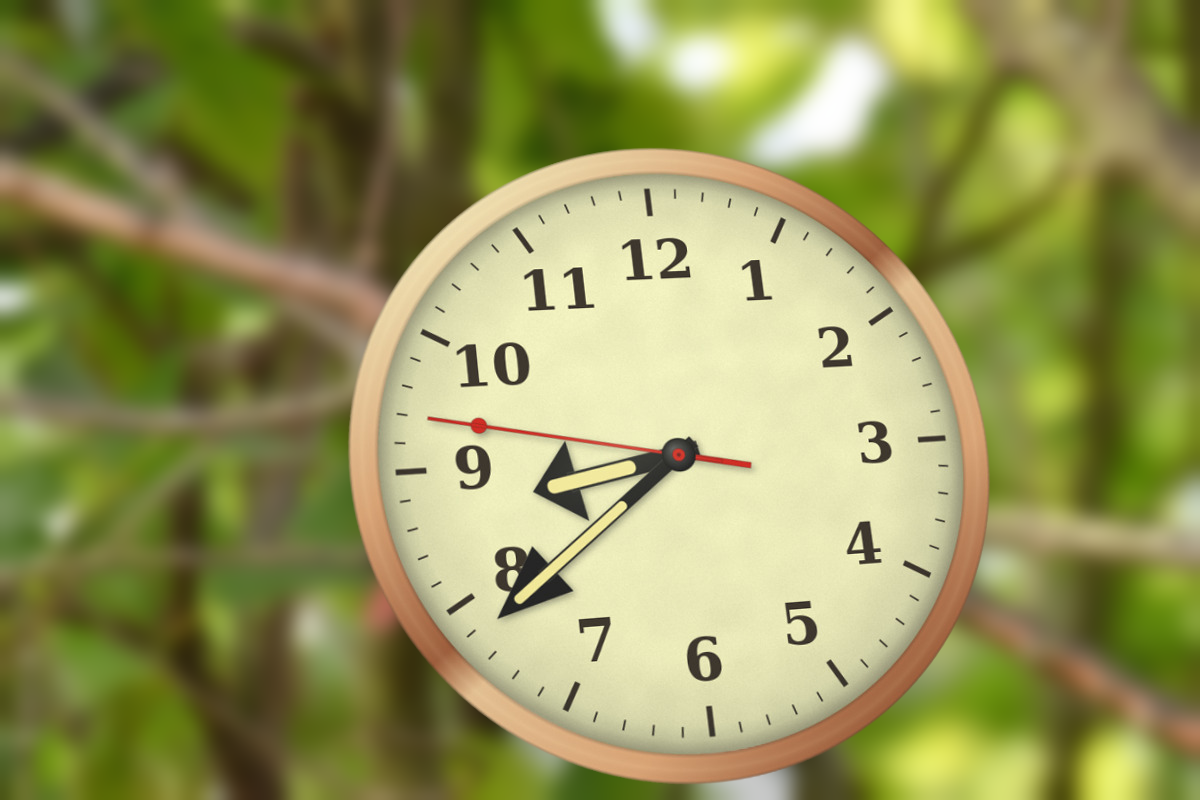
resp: 8h38m47s
